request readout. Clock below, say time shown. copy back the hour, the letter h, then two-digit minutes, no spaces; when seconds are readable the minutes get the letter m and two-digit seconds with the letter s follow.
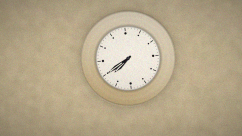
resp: 7h40
